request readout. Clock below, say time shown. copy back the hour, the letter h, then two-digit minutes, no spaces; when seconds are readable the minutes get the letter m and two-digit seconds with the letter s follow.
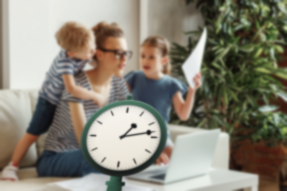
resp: 1h13
